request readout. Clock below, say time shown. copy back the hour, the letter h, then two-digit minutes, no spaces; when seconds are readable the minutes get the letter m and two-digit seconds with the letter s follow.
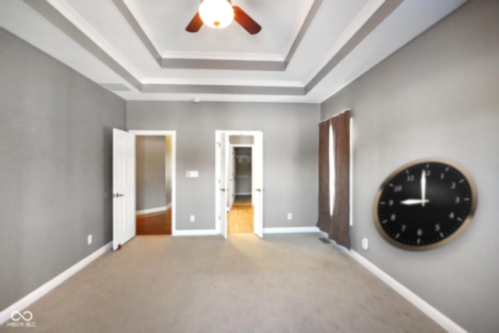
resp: 8h59
